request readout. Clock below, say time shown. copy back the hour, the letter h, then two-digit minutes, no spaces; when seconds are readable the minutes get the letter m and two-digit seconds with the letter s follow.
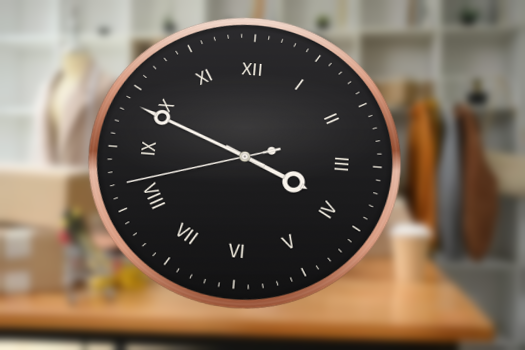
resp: 3h48m42s
